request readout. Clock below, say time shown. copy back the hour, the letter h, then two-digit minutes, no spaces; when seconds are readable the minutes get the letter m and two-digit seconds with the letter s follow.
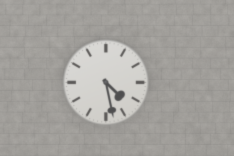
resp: 4h28
